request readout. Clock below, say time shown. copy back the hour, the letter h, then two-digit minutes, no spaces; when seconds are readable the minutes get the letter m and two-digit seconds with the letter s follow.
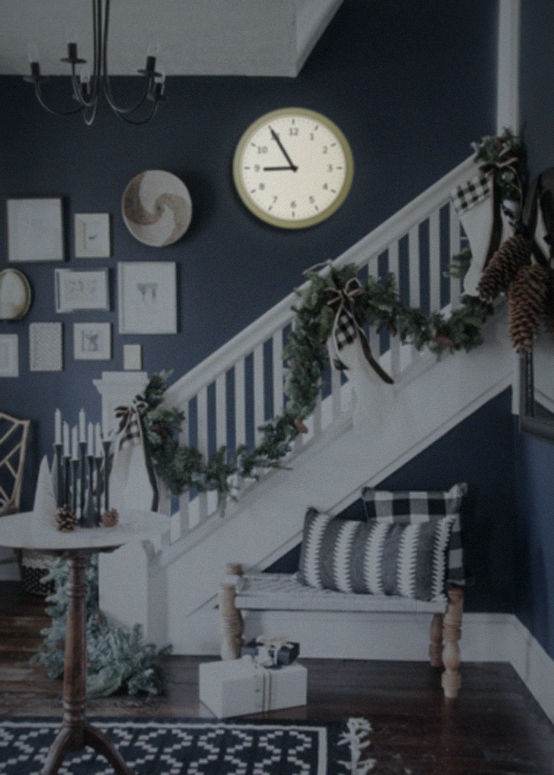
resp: 8h55
